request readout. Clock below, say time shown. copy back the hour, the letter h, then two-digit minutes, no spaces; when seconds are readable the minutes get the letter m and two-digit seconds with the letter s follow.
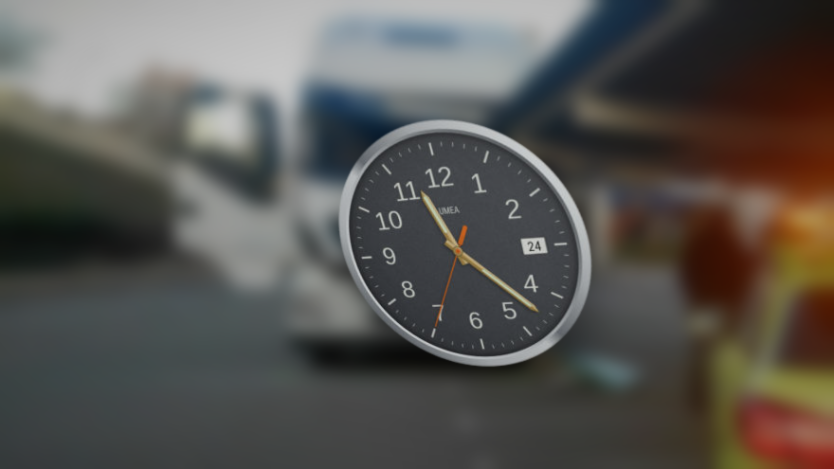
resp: 11h22m35s
